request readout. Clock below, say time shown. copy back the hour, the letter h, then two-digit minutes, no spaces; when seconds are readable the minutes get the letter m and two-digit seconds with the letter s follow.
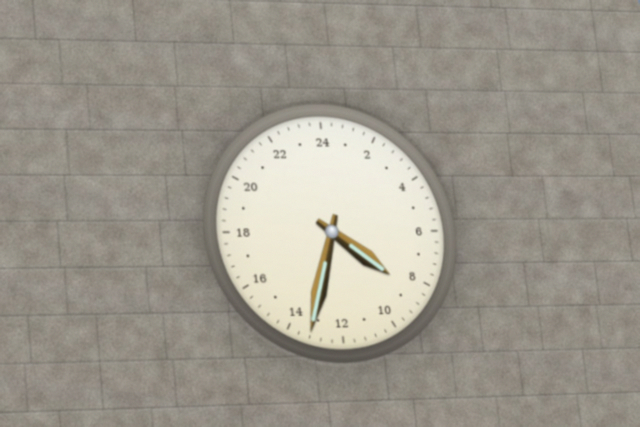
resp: 8h33
